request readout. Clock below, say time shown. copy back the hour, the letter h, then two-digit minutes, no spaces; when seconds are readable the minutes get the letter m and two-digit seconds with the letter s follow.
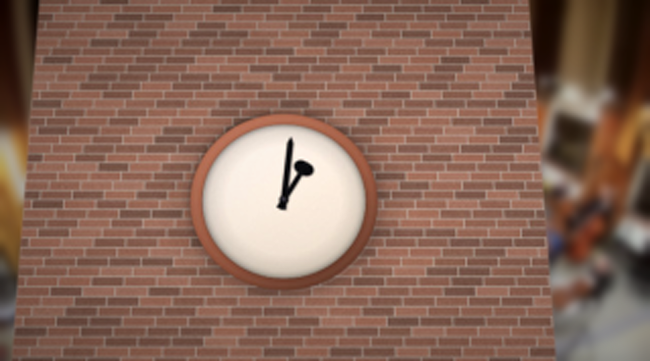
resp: 1h01
